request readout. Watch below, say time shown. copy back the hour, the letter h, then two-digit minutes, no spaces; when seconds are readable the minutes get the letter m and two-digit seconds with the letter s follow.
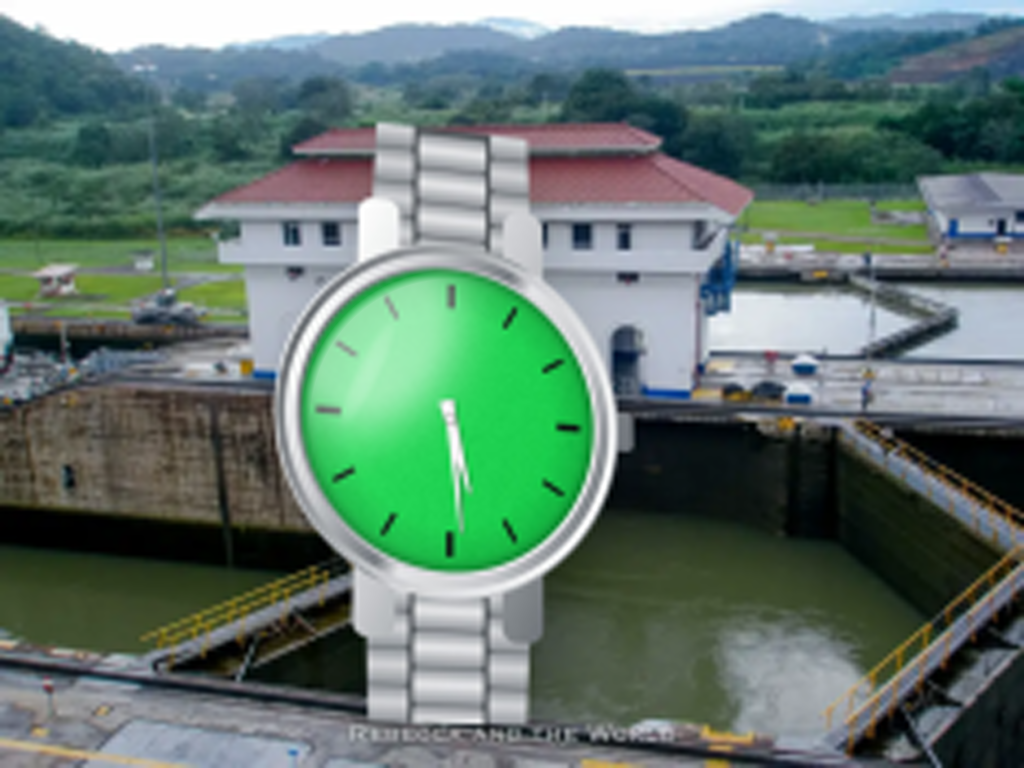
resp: 5h29
